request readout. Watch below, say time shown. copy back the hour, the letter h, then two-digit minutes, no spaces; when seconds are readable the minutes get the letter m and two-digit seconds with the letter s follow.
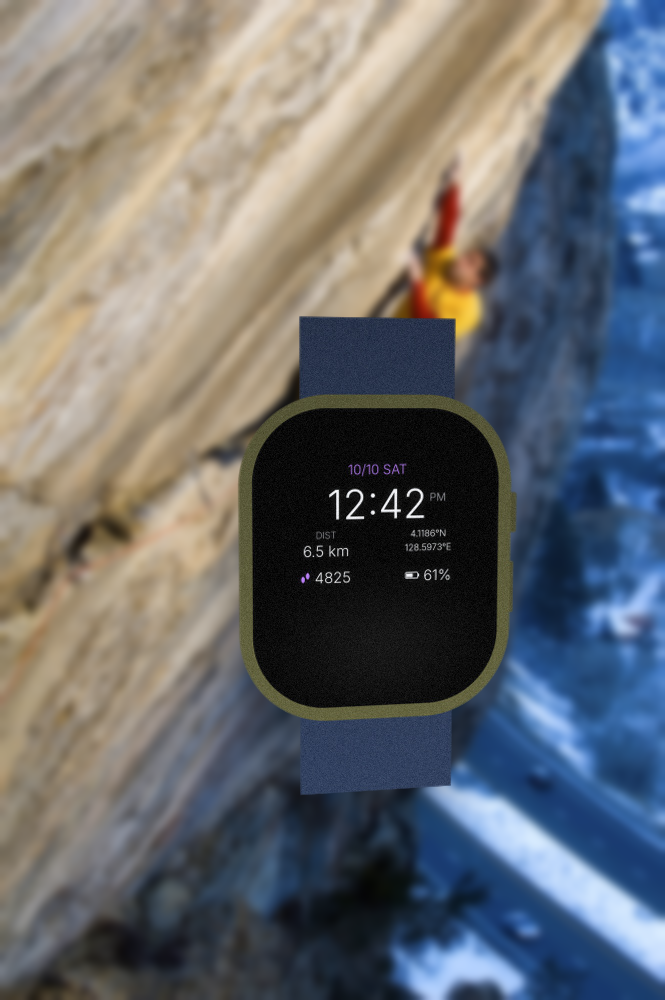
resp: 12h42
